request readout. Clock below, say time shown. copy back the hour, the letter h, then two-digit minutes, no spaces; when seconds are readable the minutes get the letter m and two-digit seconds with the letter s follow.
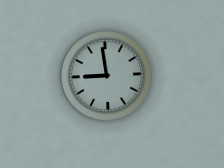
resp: 8h59
